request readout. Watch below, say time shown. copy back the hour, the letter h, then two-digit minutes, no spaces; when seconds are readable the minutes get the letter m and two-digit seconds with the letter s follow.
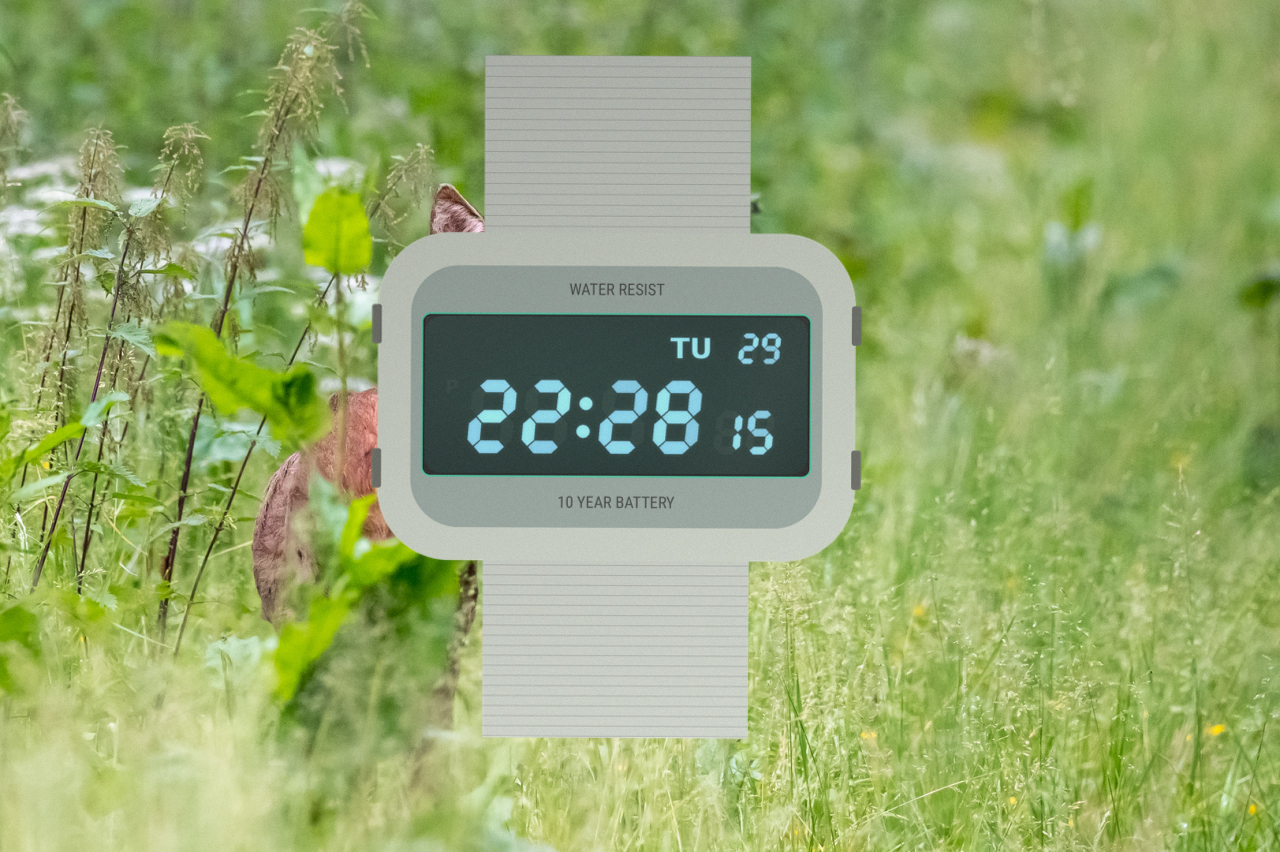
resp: 22h28m15s
